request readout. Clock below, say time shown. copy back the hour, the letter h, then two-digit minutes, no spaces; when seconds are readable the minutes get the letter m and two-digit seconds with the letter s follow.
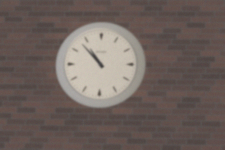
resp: 10h53
